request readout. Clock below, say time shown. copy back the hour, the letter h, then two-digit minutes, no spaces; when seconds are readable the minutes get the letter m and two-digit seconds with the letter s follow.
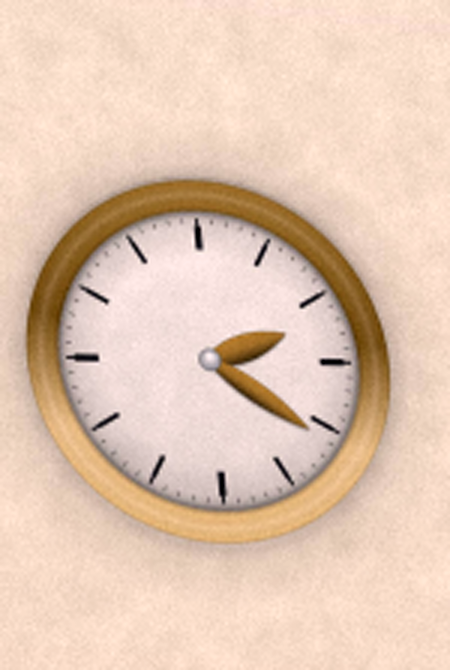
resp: 2h21
